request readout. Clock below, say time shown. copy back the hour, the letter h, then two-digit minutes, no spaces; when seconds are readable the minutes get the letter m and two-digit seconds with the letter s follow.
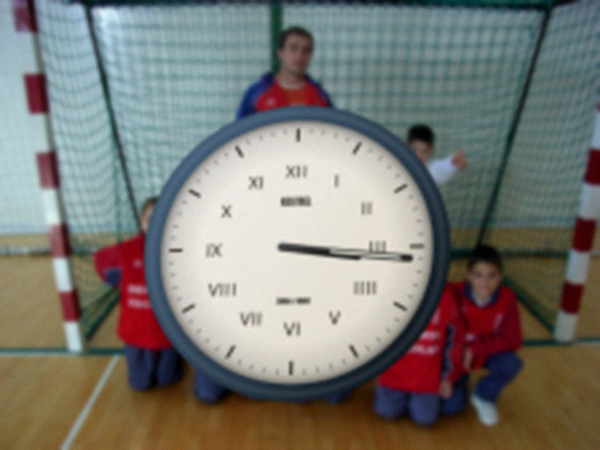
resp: 3h16
